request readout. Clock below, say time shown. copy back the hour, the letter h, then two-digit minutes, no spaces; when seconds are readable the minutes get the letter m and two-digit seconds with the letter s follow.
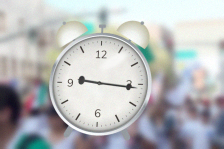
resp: 9h16
